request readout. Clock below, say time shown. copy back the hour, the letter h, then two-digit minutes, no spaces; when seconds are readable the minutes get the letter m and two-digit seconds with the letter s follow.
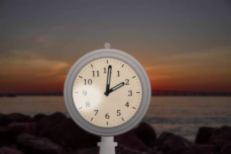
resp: 2h01
